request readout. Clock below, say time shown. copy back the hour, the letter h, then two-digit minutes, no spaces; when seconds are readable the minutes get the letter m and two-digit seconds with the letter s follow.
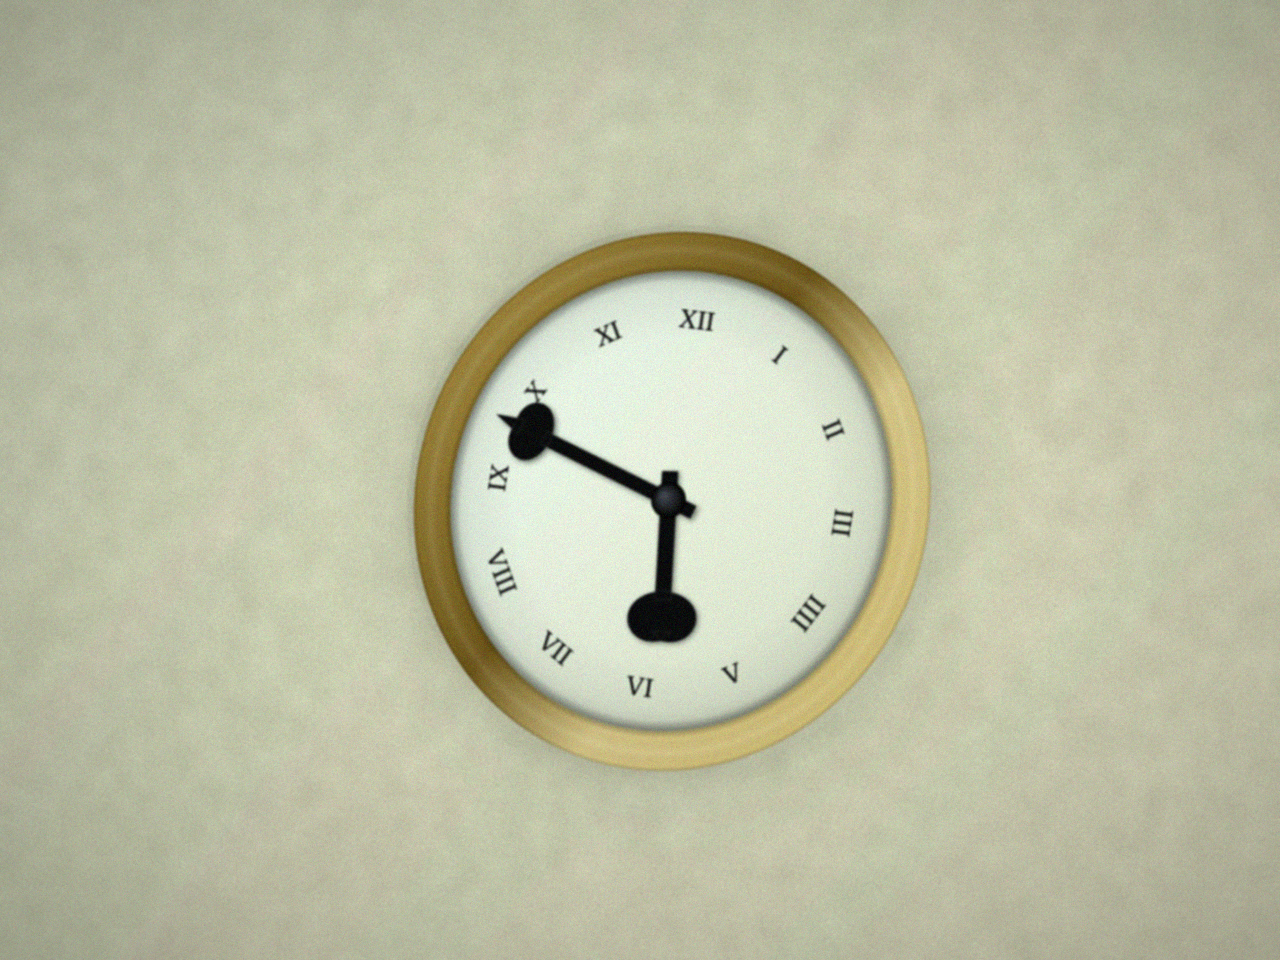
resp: 5h48
